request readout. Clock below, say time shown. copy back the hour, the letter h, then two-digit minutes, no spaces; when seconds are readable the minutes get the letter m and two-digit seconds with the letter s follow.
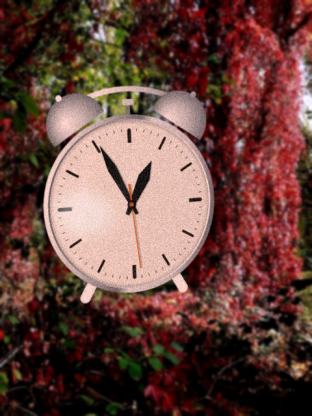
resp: 12h55m29s
